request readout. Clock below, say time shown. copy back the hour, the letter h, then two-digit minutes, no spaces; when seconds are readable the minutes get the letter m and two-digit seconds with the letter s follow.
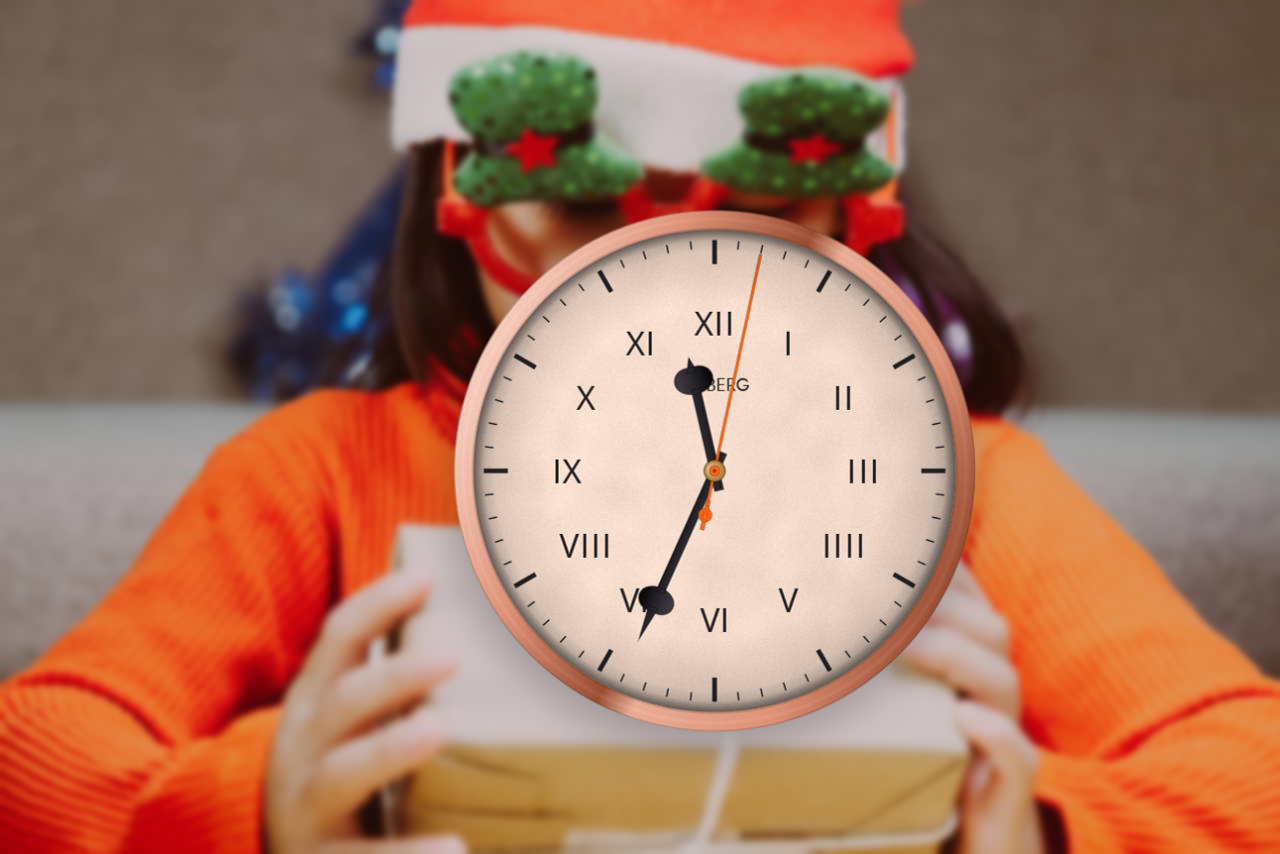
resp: 11h34m02s
